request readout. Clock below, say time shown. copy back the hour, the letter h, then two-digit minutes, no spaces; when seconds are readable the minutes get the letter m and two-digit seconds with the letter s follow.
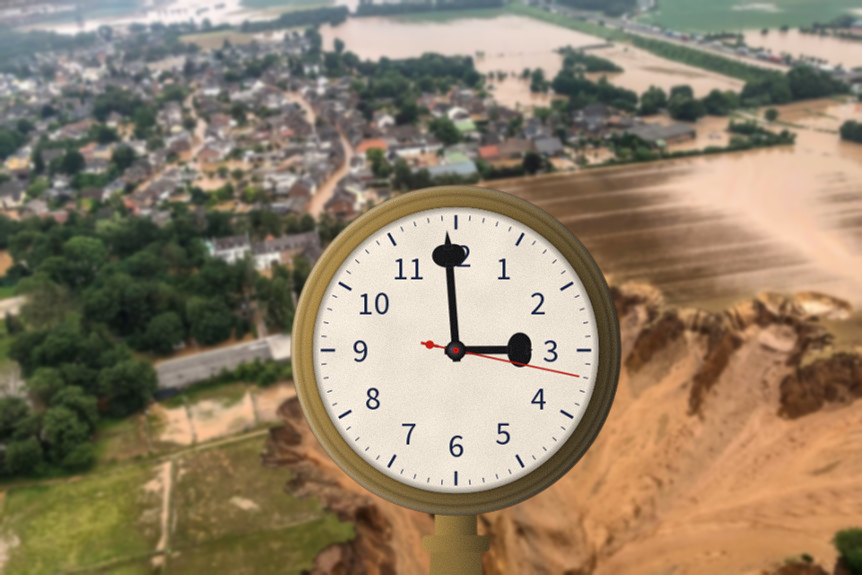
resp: 2h59m17s
